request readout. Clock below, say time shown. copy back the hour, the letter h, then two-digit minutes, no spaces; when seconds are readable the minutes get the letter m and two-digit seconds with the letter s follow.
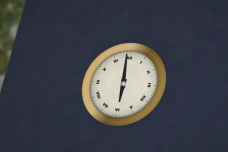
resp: 5h59
